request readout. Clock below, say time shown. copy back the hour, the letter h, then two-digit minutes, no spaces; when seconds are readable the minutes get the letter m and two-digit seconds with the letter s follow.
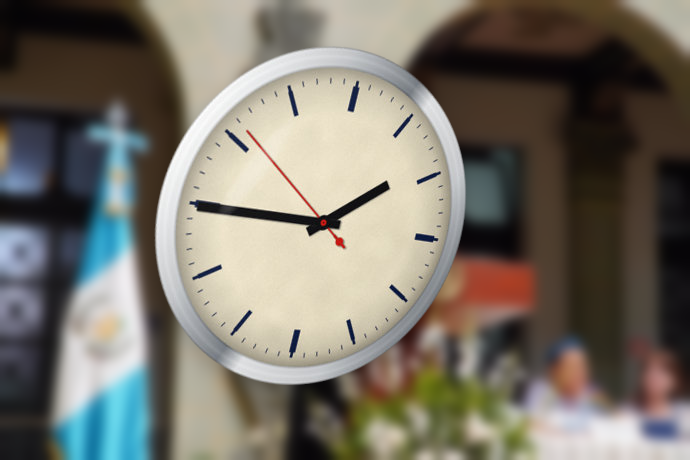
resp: 1h44m51s
